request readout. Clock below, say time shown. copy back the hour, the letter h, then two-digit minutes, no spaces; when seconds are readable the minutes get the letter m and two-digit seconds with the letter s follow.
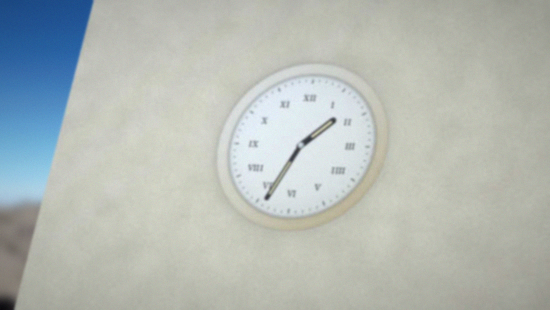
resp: 1h34
